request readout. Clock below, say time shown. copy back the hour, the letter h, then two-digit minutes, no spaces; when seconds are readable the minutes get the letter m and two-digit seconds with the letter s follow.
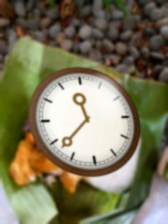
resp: 11h38
